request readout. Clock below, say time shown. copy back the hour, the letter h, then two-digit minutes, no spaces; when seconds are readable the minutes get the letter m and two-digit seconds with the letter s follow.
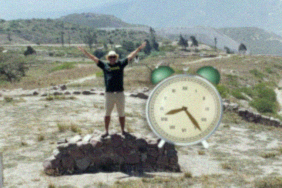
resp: 8h24
